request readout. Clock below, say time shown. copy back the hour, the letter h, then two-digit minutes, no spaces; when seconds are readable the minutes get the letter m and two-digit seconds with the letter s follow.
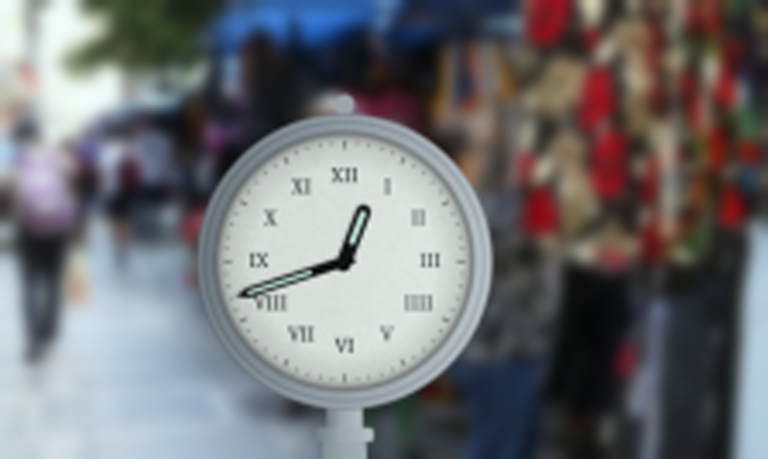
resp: 12h42
